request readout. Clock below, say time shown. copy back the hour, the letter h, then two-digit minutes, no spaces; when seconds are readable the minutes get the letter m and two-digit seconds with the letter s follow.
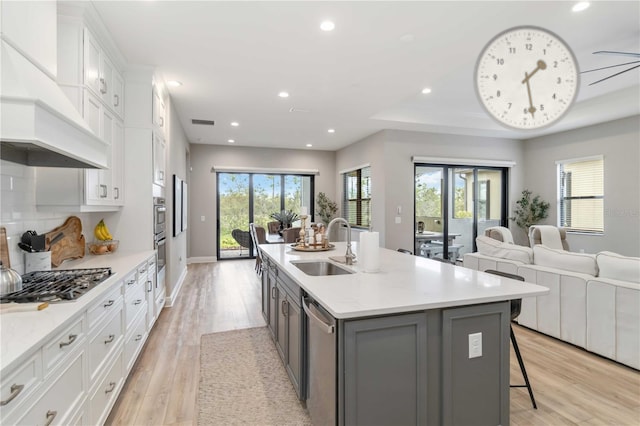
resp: 1h28
